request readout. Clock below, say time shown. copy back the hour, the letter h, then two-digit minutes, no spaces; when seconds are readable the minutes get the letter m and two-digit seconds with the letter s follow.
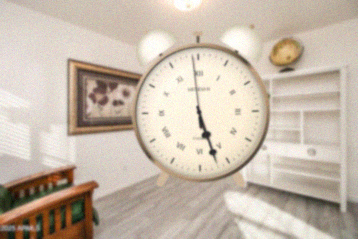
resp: 5h26m59s
